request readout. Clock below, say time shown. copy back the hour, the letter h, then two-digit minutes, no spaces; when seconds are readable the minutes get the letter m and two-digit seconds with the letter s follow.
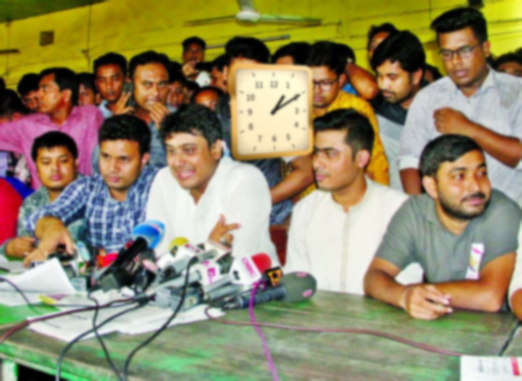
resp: 1h10
